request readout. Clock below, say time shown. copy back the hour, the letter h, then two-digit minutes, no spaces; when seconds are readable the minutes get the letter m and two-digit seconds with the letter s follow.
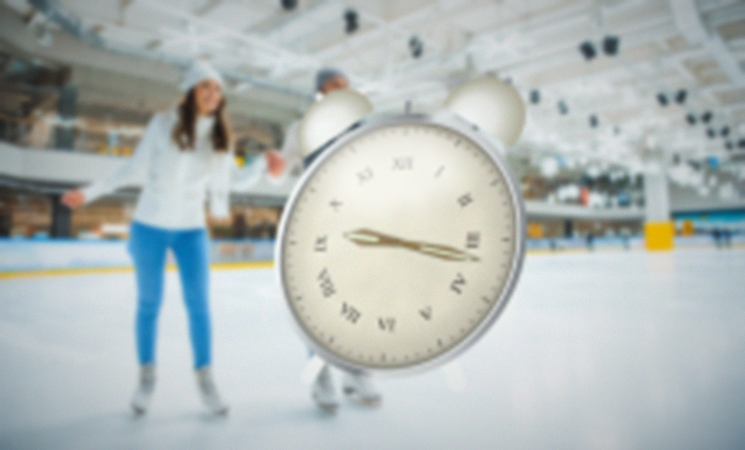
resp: 9h17
